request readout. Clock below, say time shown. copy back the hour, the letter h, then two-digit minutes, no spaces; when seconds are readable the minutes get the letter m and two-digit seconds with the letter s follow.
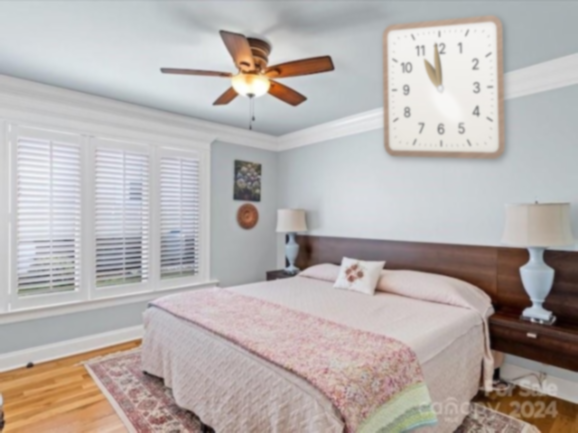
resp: 10h59
